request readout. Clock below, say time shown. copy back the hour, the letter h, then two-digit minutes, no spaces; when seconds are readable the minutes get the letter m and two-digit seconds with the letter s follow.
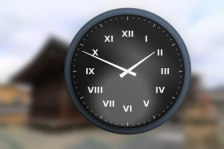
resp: 1h49
